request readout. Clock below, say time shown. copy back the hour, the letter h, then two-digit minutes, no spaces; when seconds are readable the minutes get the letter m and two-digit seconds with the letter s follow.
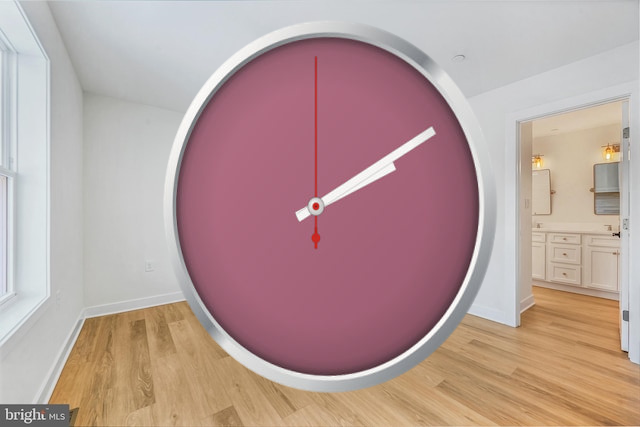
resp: 2h10m00s
